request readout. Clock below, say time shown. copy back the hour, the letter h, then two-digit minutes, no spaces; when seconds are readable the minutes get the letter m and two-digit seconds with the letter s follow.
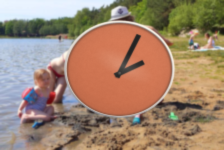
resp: 2h04
